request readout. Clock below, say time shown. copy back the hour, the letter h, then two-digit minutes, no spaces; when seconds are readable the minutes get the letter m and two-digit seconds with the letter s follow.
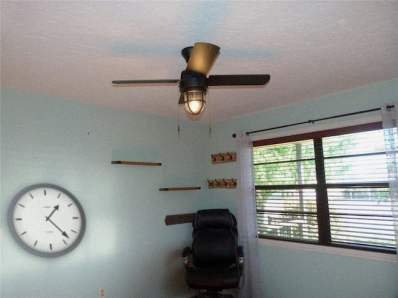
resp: 1h23
